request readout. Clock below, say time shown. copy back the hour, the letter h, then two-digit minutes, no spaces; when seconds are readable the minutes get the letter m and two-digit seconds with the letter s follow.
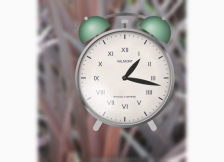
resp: 1h17
